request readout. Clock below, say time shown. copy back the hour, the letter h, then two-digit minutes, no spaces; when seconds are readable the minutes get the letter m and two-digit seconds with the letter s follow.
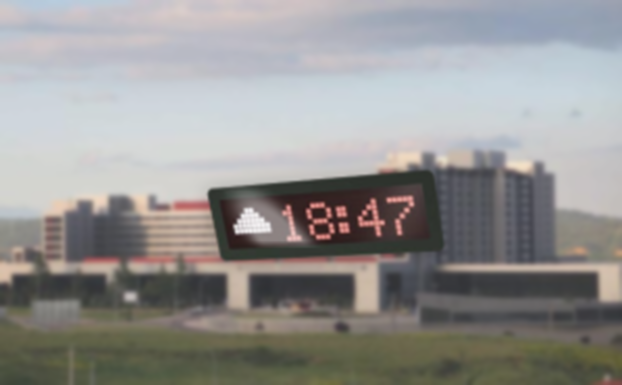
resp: 18h47
